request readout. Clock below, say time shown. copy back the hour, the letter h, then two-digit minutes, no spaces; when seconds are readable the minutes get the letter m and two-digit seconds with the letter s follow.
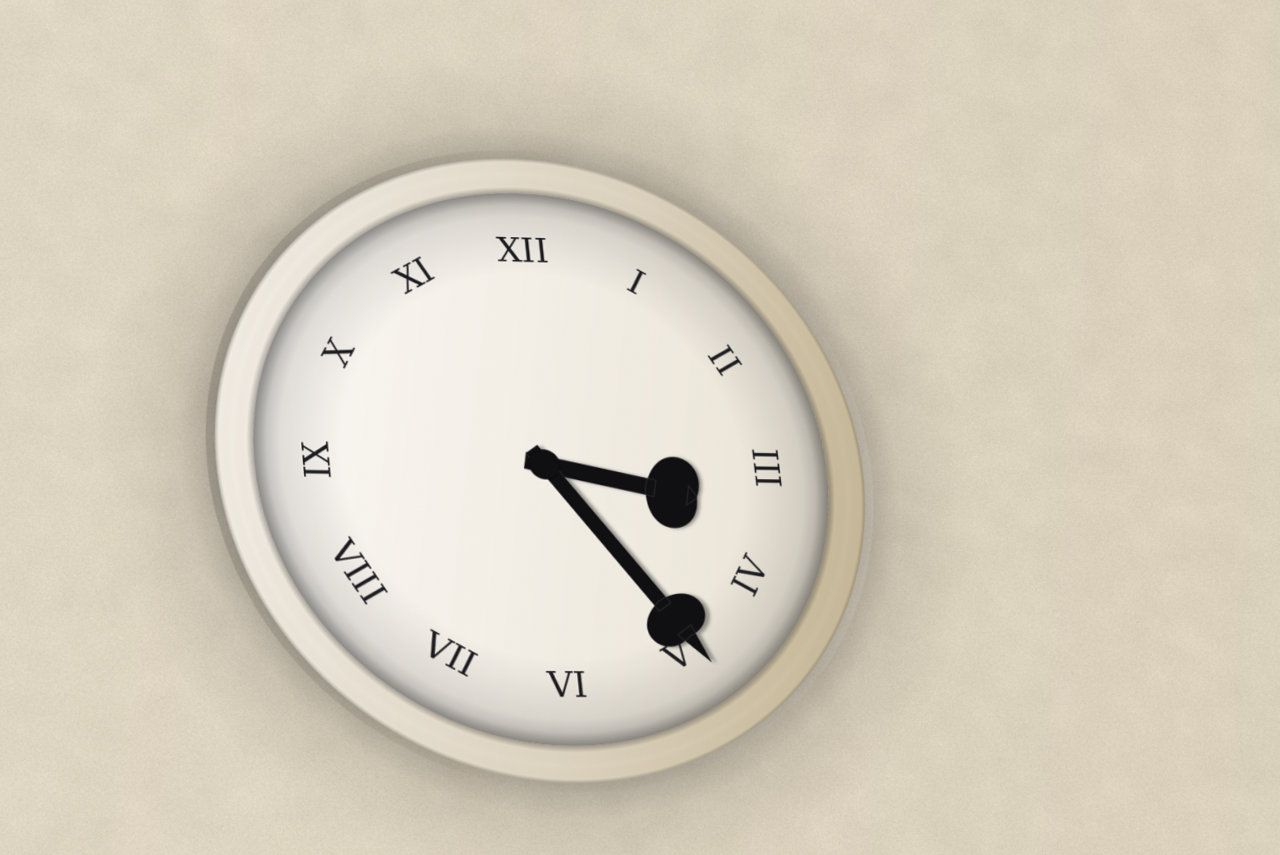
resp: 3h24
